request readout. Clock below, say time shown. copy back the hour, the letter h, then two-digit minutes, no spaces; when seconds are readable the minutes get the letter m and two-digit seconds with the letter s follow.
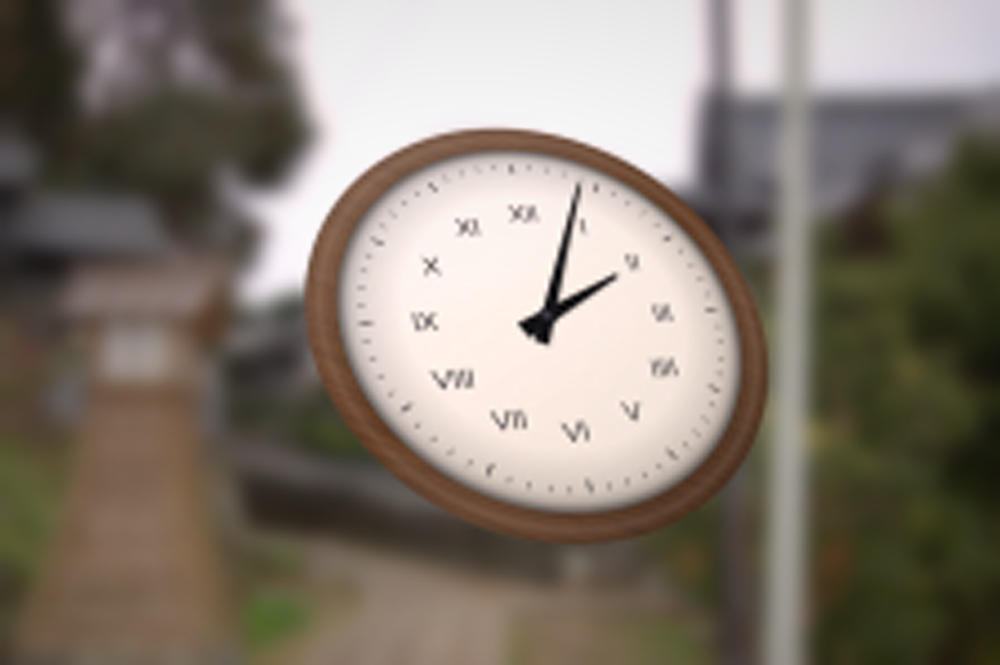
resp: 2h04
